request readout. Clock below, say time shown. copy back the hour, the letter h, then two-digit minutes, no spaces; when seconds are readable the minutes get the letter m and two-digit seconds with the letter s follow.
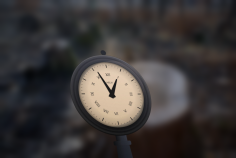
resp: 12h56
